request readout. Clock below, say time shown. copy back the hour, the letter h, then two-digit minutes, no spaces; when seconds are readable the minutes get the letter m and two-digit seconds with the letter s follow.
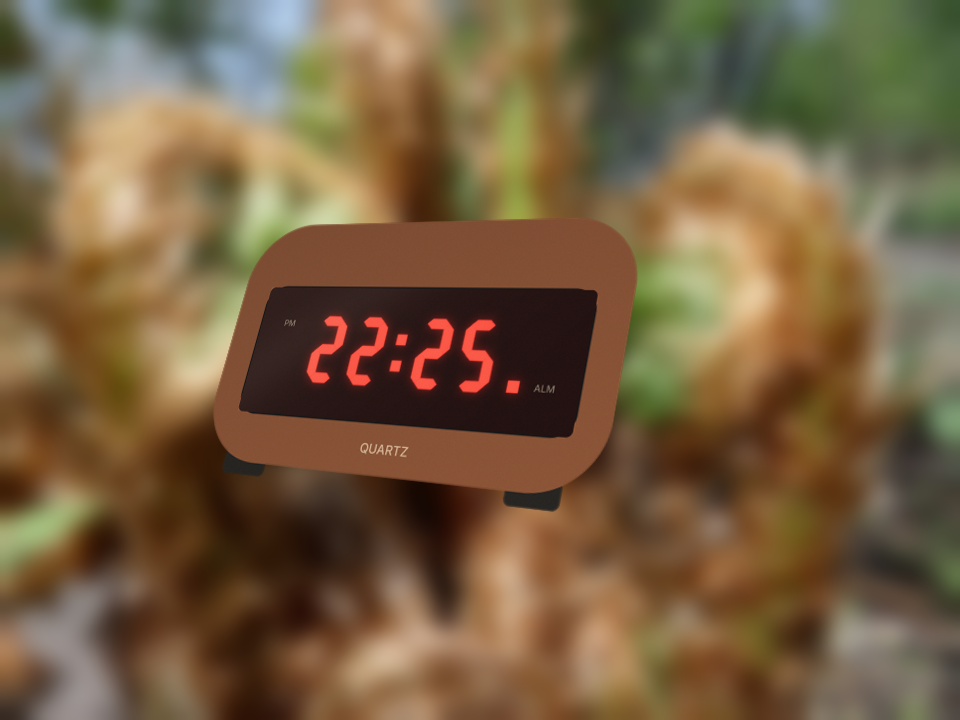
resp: 22h25
